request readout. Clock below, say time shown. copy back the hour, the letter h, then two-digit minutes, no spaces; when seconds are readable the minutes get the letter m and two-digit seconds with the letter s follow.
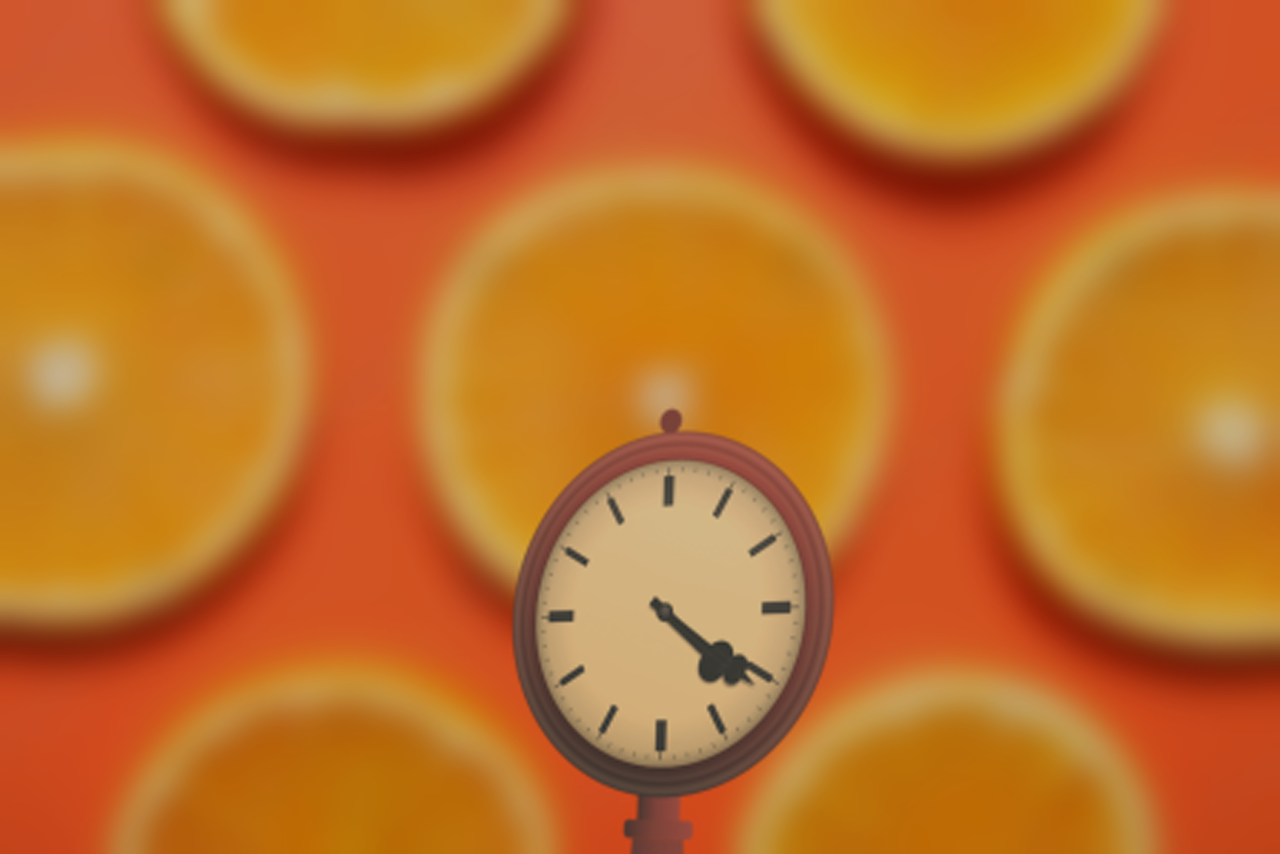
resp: 4h21
